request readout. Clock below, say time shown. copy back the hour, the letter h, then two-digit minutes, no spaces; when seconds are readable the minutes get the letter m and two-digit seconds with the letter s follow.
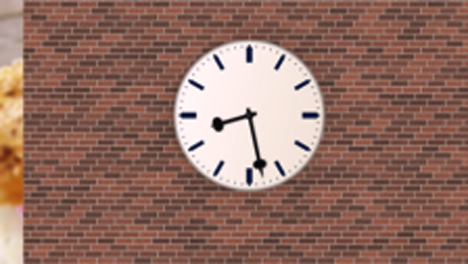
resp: 8h28
